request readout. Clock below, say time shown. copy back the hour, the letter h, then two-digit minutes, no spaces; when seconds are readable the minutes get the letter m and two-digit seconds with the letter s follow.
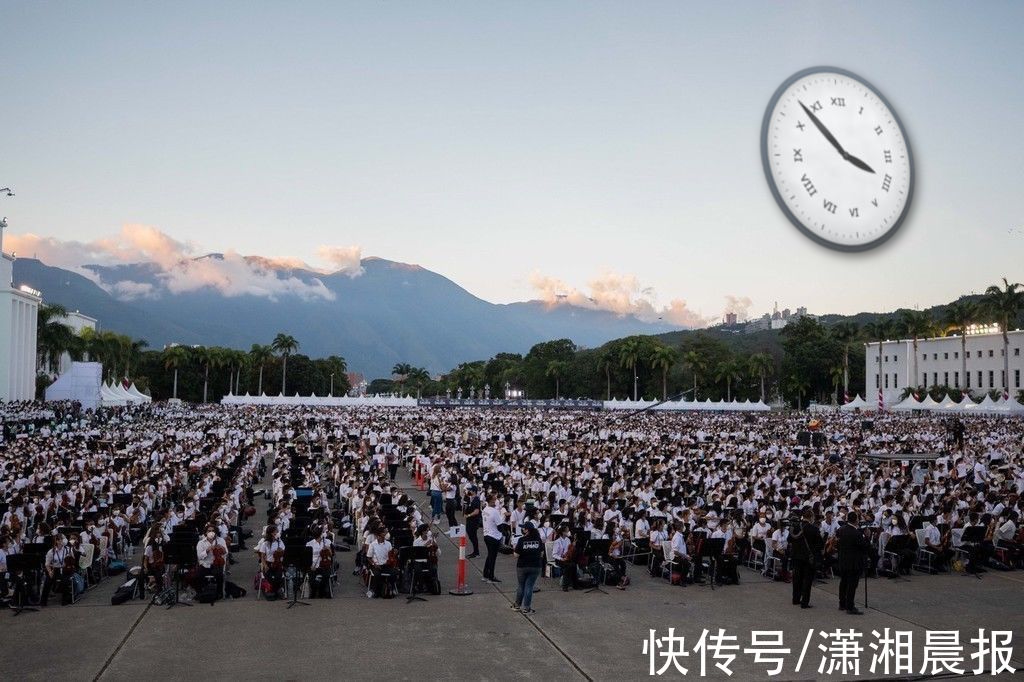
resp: 3h53
